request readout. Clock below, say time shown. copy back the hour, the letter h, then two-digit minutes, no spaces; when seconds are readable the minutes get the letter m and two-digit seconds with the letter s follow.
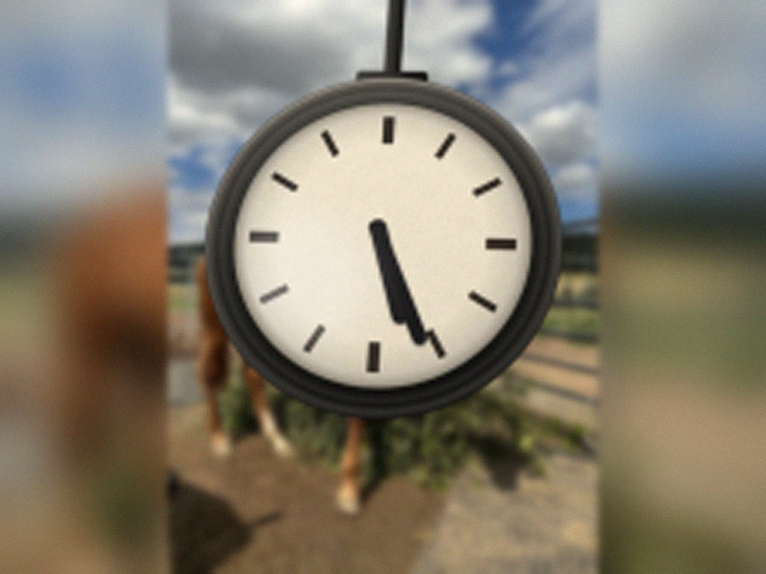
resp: 5h26
